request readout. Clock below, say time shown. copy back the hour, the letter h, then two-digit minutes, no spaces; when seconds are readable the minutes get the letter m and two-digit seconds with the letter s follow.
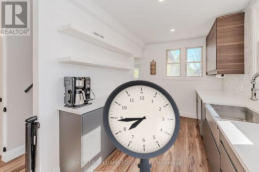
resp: 7h44
